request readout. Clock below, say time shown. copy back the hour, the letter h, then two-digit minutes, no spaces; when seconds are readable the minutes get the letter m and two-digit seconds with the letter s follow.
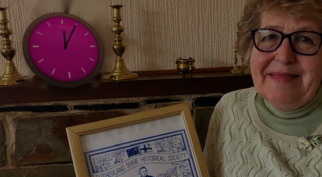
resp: 12h05
